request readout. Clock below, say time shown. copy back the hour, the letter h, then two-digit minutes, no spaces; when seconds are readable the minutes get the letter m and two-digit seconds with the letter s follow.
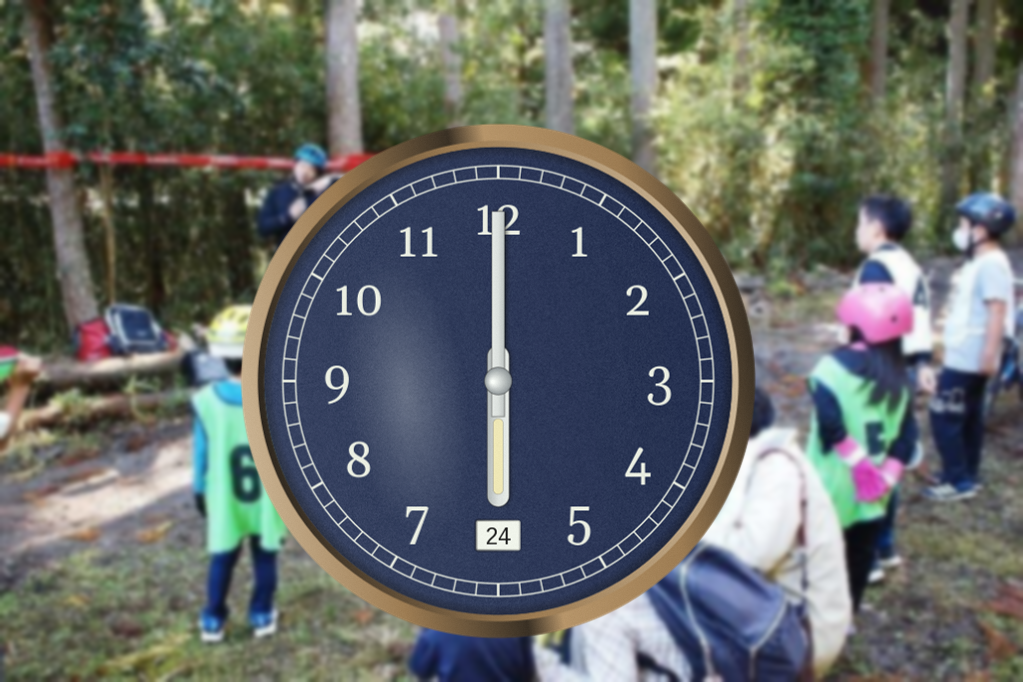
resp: 6h00
